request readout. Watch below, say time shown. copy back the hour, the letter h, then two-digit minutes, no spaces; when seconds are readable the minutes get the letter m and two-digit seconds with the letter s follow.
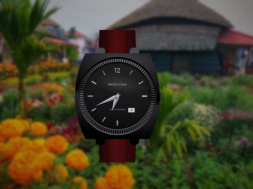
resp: 6h41
